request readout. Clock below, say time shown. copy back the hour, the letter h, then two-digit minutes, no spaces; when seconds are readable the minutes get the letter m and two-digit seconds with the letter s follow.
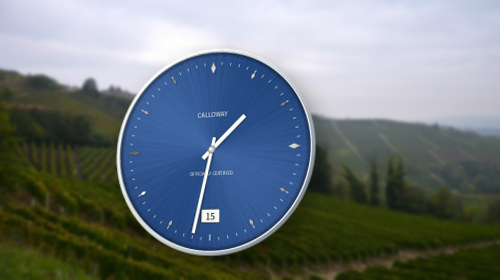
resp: 1h32
